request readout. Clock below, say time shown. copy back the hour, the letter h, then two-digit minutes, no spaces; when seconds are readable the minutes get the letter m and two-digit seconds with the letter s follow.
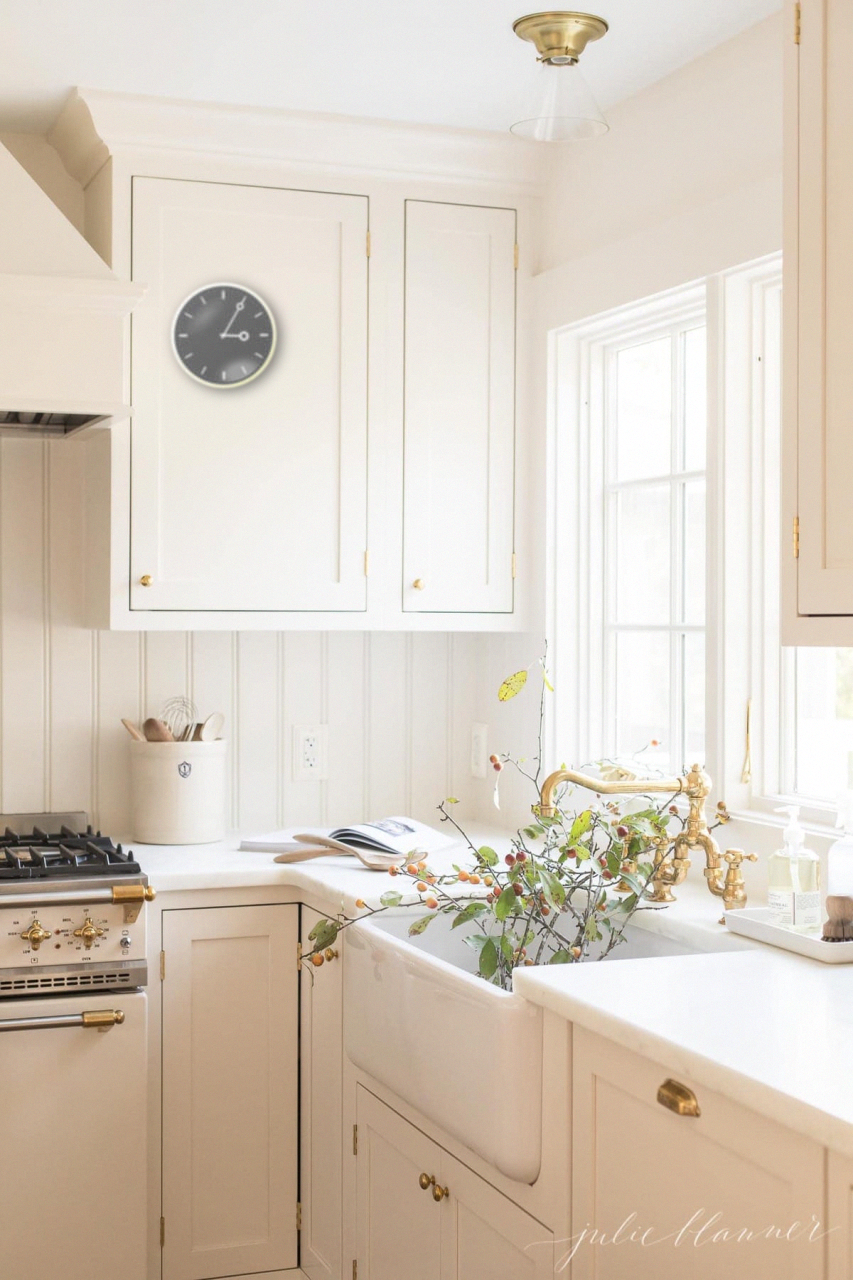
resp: 3h05
